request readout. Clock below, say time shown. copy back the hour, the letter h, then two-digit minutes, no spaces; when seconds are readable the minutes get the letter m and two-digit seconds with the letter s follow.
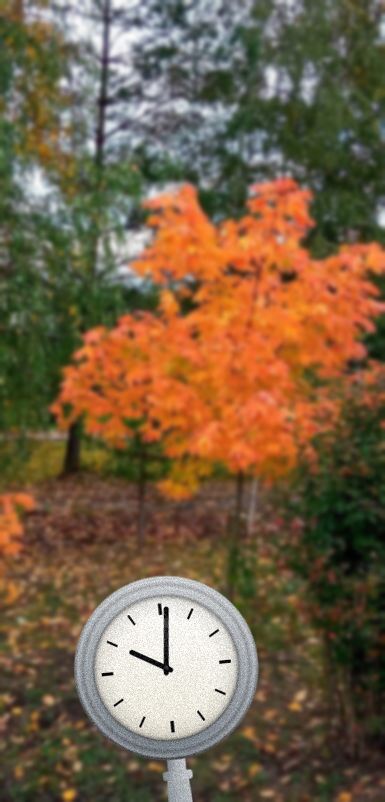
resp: 10h01
